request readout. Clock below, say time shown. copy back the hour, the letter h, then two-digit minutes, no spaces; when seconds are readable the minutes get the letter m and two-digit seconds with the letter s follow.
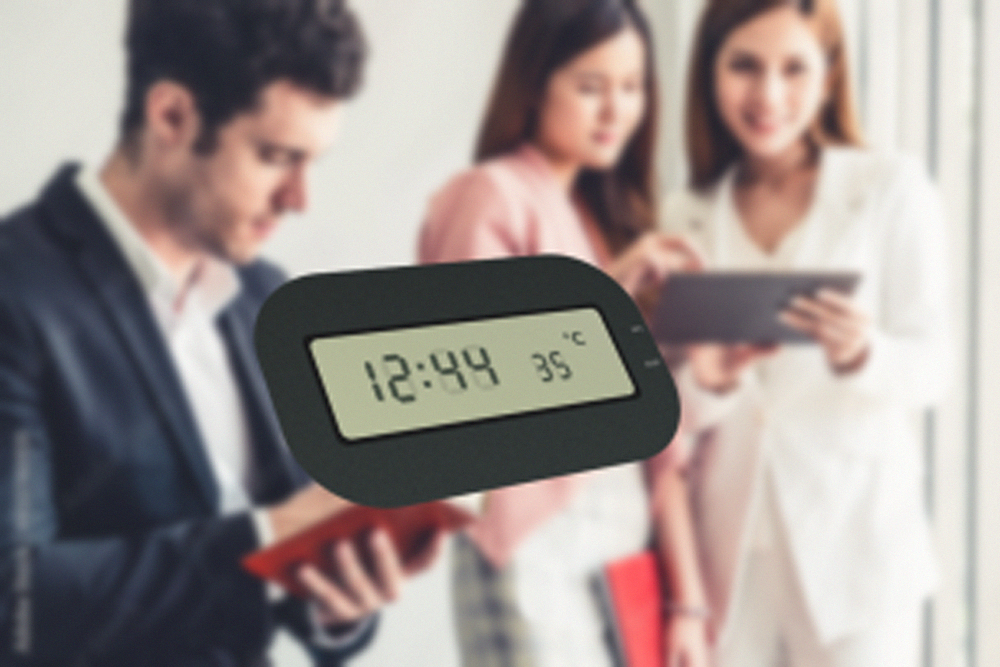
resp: 12h44
